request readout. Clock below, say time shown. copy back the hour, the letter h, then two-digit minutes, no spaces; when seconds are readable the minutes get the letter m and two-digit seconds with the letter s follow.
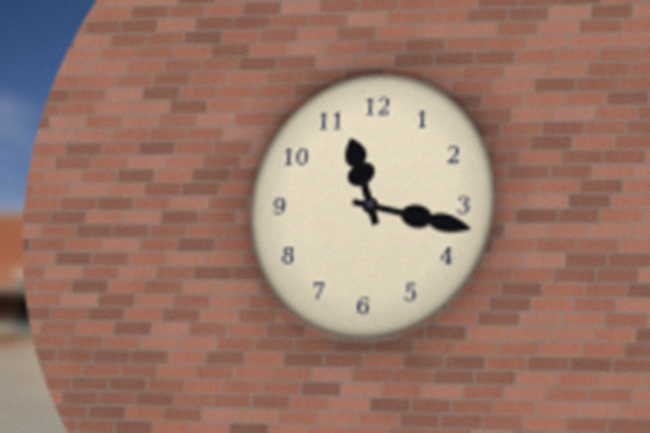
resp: 11h17
